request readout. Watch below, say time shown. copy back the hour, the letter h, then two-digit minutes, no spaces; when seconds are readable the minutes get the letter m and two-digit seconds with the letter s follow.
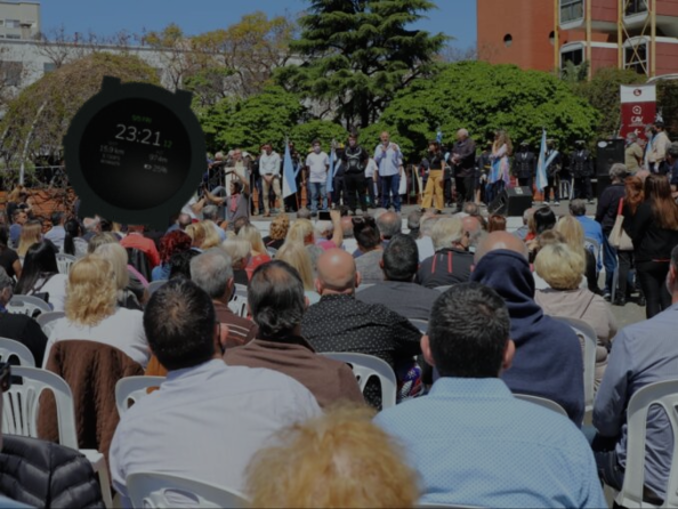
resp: 23h21
